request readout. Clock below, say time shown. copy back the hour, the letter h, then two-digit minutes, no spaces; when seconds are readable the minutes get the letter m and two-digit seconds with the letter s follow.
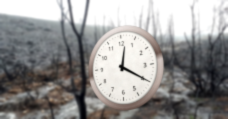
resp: 12h20
